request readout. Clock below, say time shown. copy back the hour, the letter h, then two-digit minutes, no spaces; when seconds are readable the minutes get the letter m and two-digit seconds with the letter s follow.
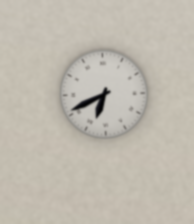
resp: 6h41
